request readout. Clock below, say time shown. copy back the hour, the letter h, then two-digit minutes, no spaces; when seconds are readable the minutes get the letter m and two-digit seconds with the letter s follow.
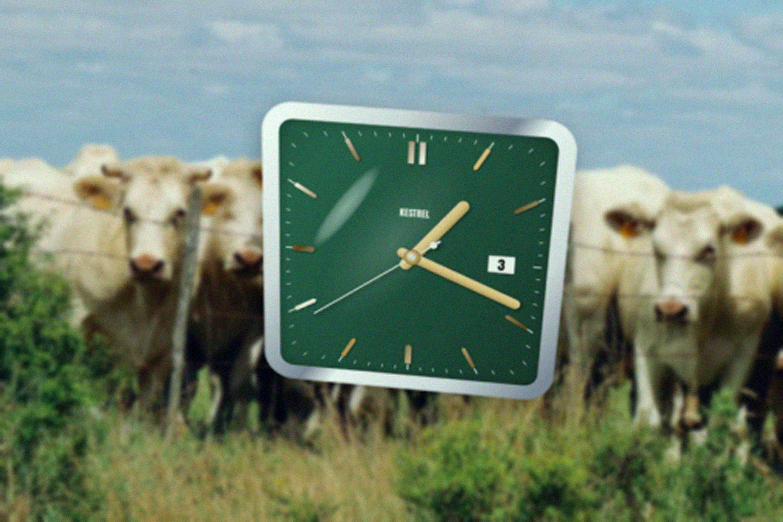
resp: 1h18m39s
